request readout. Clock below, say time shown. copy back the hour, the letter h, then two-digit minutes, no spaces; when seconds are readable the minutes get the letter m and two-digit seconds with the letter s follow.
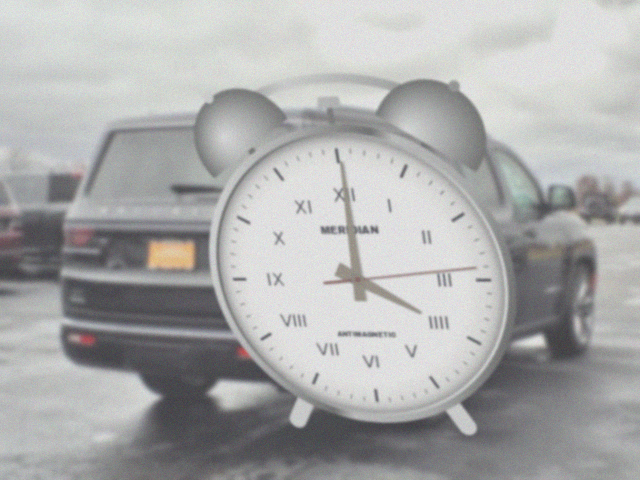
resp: 4h00m14s
